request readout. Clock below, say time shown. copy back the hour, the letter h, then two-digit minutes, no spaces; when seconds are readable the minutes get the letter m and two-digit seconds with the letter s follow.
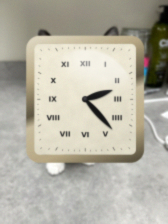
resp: 2h23
